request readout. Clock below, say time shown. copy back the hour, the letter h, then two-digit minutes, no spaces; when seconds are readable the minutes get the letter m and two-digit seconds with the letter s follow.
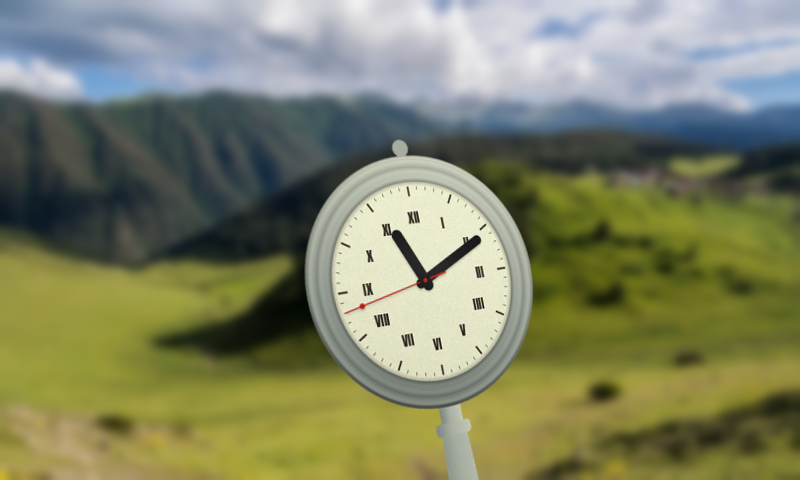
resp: 11h10m43s
